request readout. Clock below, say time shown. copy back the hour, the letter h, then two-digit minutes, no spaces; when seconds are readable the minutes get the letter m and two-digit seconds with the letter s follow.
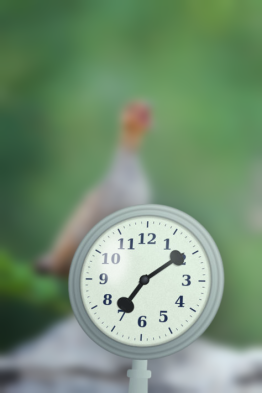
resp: 7h09
